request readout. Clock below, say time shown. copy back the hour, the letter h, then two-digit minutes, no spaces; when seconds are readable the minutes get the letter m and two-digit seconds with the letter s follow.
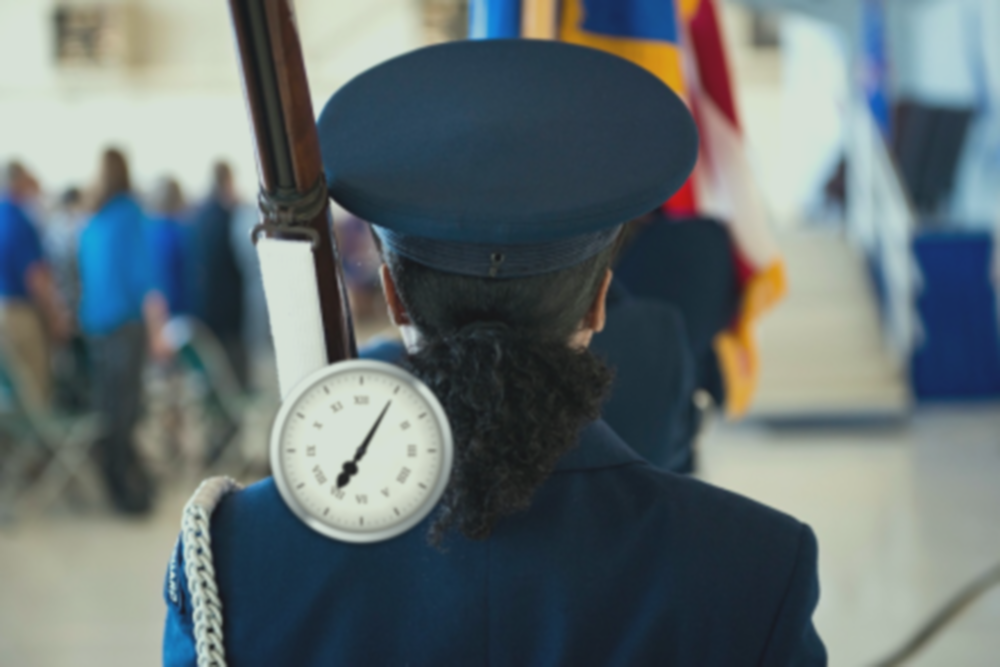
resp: 7h05
